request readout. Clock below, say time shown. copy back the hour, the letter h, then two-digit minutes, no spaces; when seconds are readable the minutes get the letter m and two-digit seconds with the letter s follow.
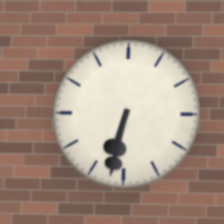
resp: 6h32
